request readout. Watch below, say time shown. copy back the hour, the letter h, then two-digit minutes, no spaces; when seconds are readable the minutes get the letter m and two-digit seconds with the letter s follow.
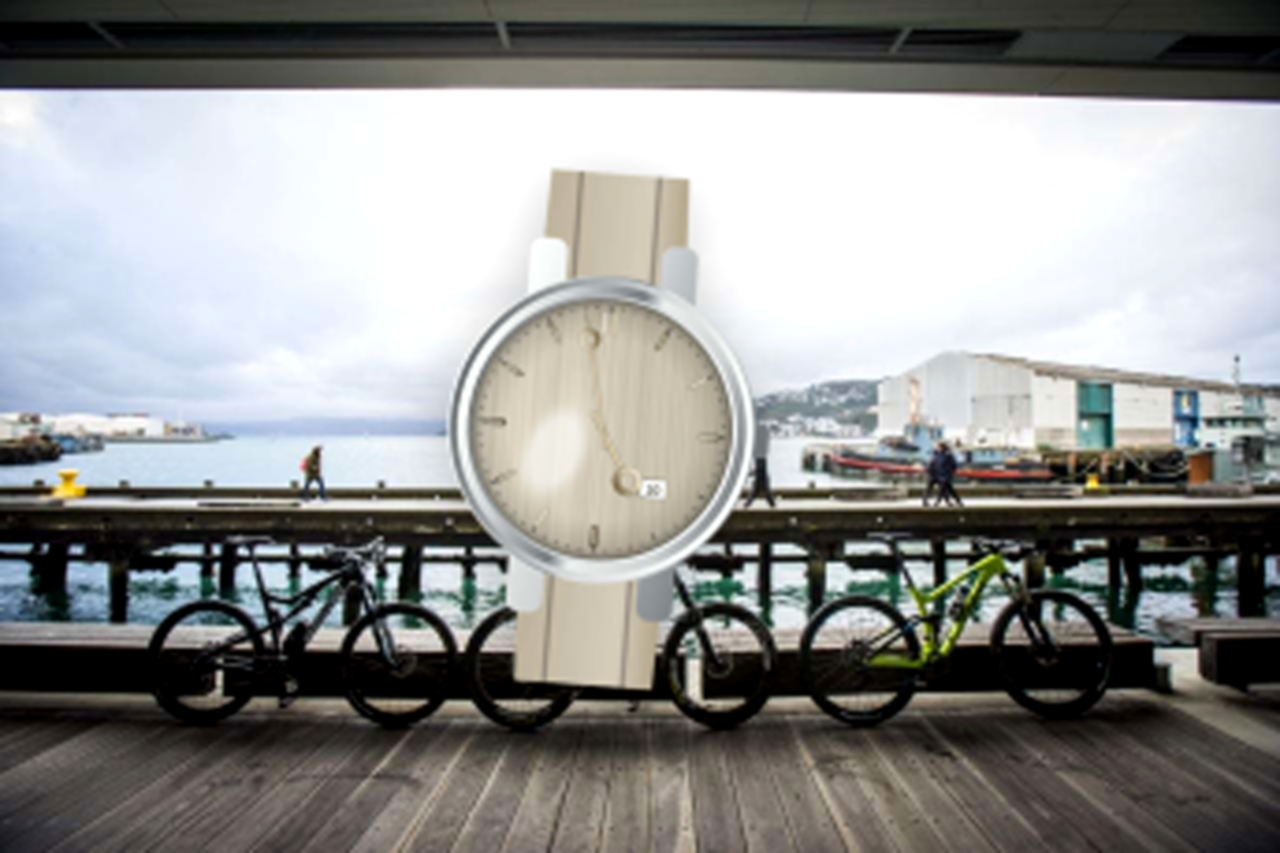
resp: 4h58
